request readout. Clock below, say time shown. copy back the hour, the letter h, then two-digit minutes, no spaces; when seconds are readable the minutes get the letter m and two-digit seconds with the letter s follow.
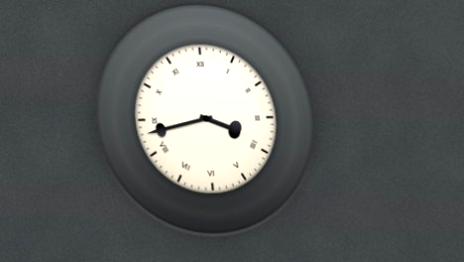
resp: 3h43
